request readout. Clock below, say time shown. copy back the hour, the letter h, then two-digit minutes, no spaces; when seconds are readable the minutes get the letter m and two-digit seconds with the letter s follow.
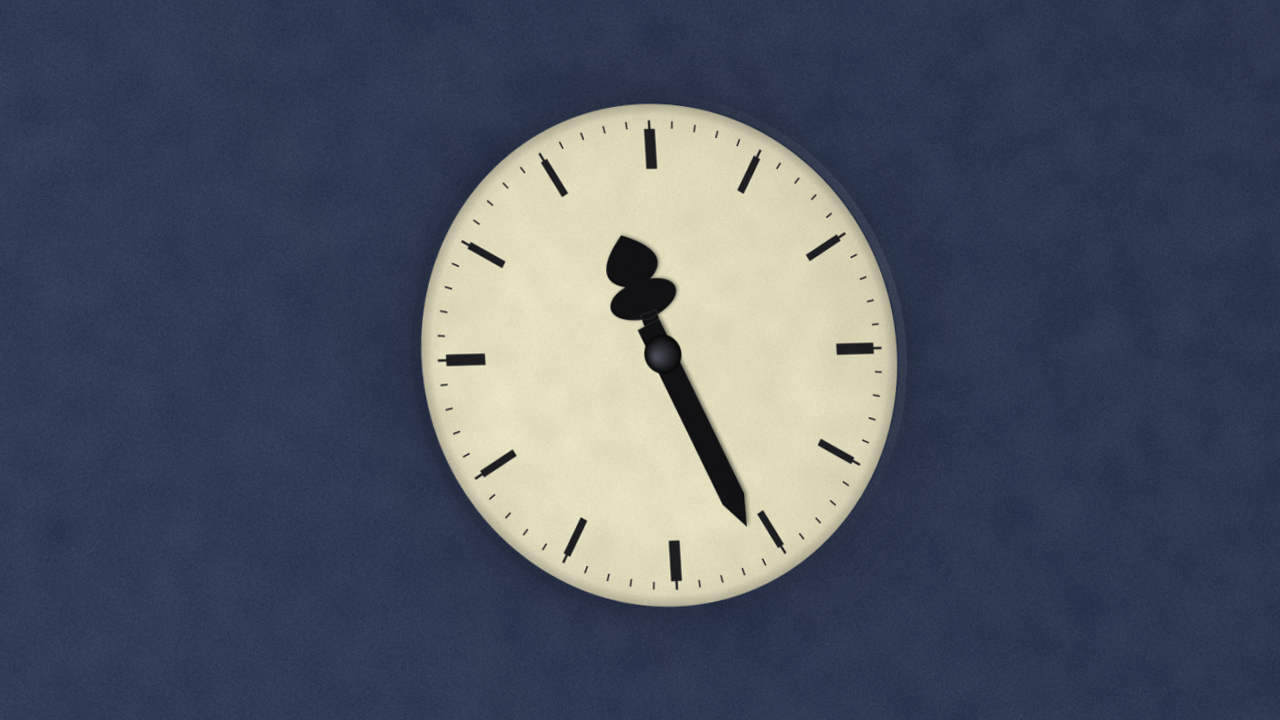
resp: 11h26
